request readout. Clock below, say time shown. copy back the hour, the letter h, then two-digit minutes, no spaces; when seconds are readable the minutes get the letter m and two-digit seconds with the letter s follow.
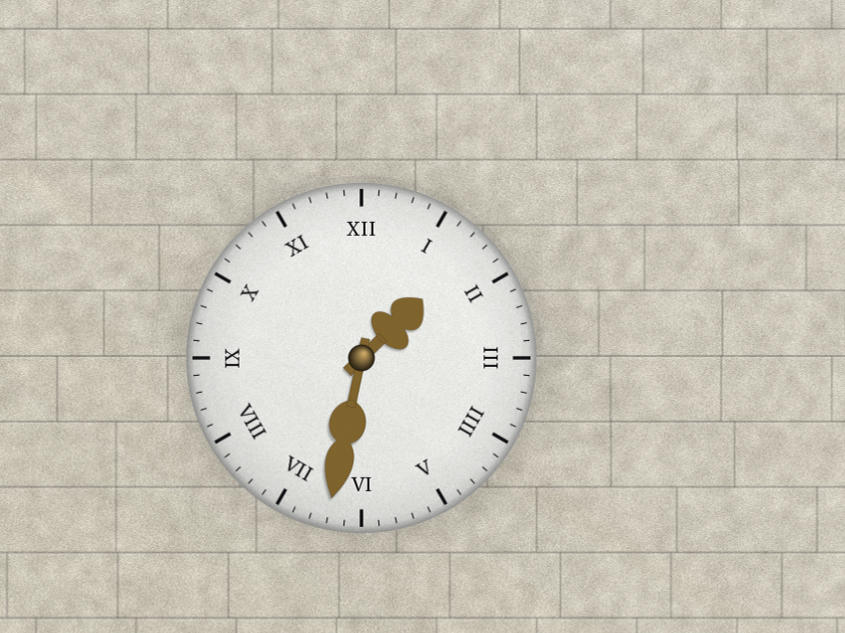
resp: 1h32
